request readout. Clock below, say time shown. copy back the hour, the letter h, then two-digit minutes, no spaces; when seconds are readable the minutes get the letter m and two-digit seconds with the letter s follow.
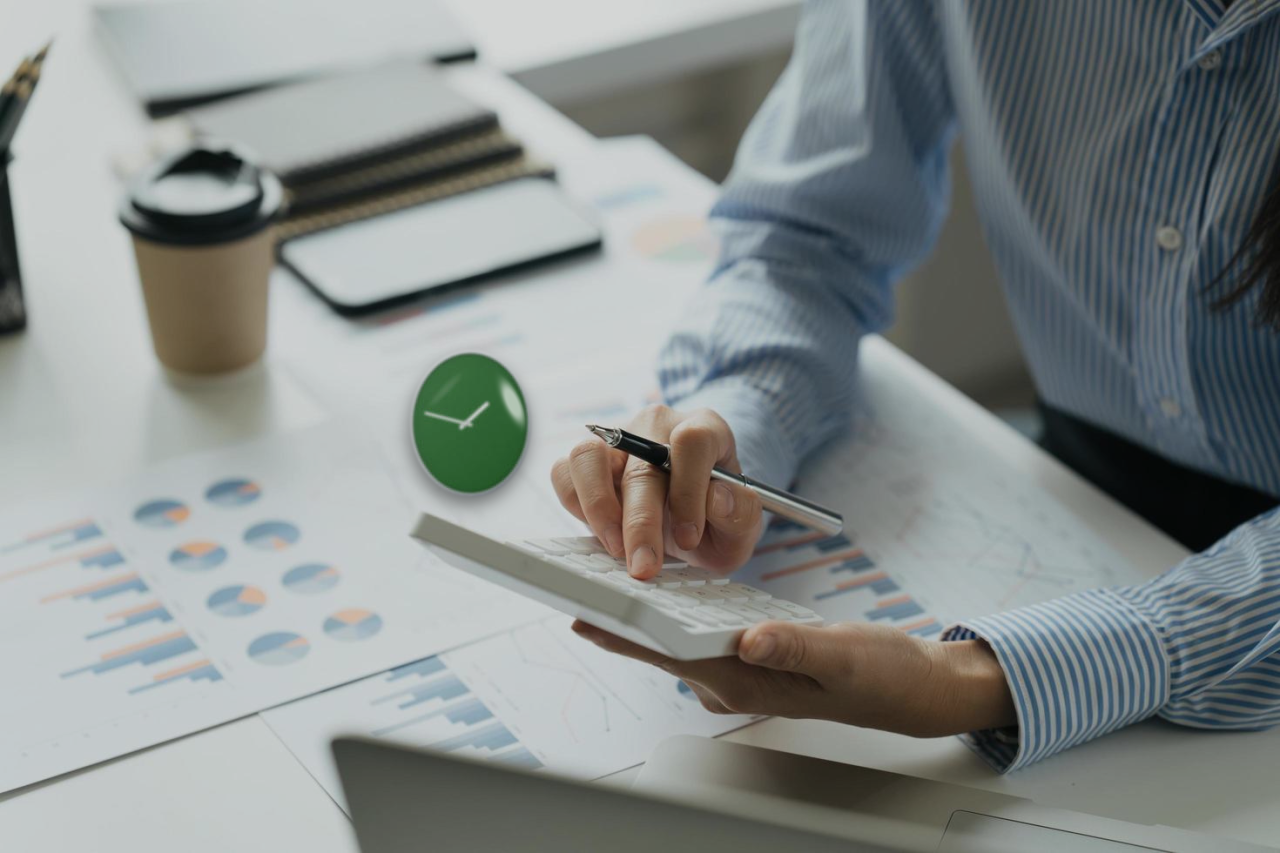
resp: 1h47
